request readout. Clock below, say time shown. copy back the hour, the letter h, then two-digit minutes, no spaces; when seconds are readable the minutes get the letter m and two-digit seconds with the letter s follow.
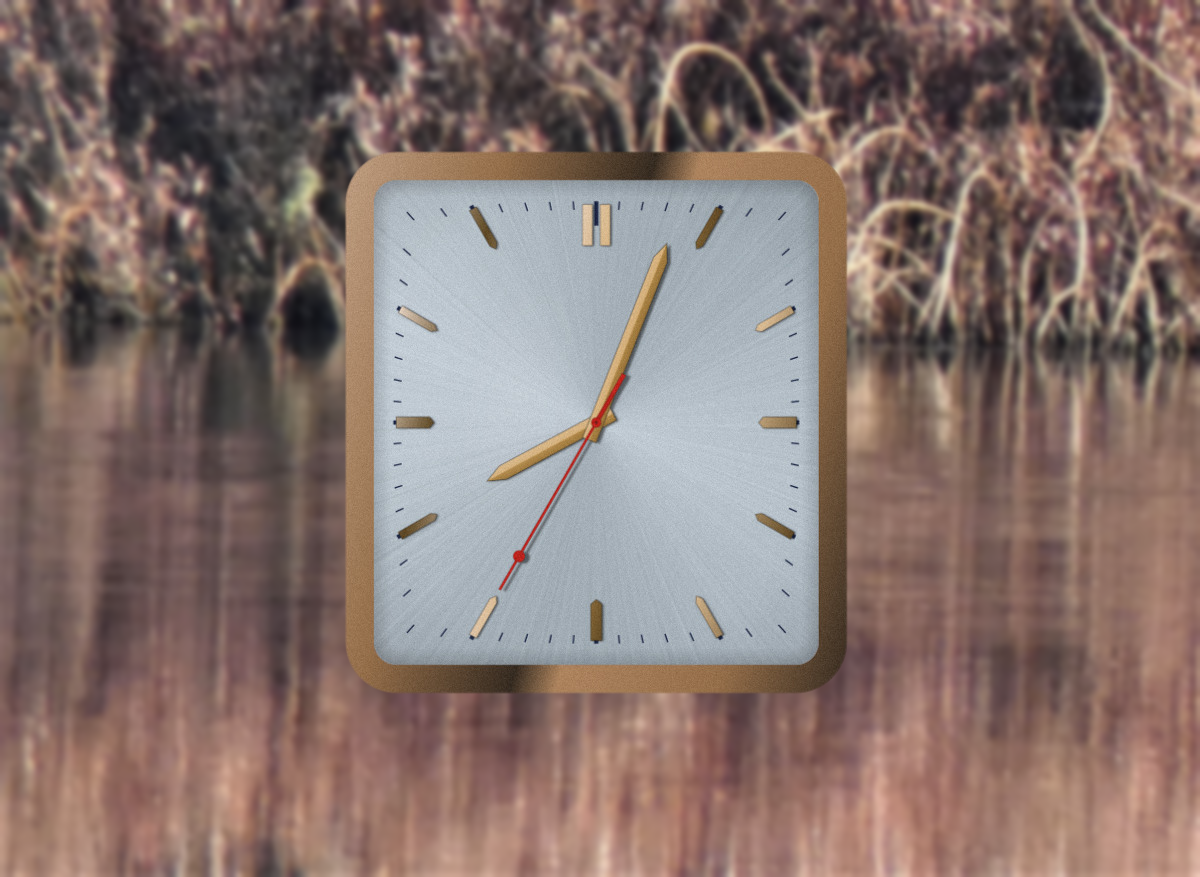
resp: 8h03m35s
